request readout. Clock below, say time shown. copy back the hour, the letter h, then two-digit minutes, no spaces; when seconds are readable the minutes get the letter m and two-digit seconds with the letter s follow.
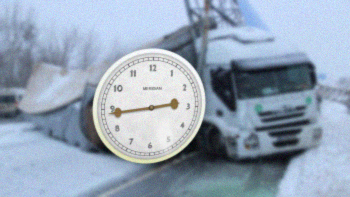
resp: 2h44
